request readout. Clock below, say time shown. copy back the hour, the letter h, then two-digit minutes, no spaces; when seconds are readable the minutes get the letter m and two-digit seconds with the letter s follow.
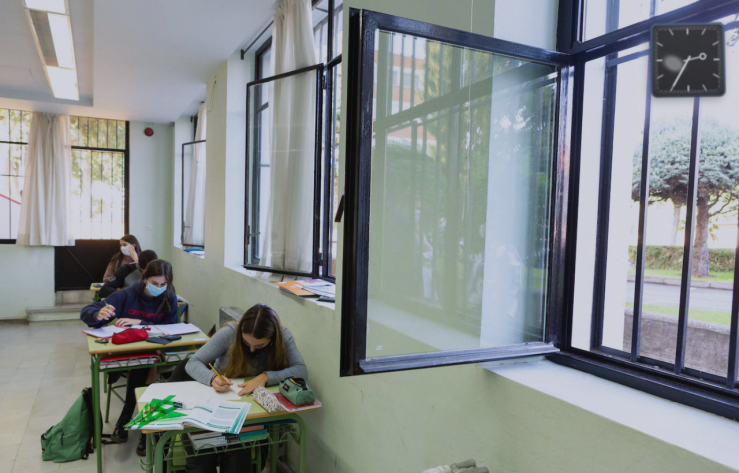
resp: 2h35
